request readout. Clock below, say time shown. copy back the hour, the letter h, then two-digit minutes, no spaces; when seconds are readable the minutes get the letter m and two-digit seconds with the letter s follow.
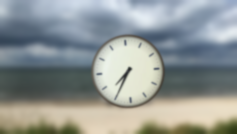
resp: 7h35
